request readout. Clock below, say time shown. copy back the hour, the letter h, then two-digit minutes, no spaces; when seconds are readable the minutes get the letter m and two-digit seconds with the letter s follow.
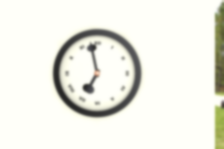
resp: 6h58
